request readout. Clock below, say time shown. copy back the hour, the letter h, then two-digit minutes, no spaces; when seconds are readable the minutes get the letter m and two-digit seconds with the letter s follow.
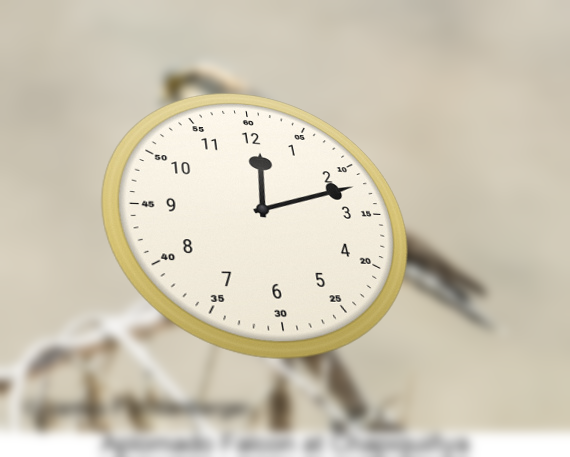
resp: 12h12
